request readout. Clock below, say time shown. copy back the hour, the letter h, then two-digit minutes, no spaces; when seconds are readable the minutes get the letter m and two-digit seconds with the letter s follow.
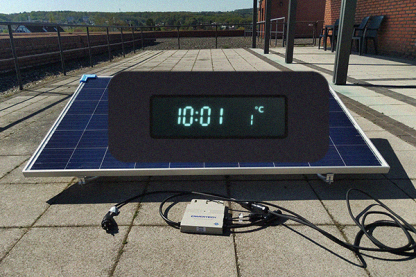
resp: 10h01
